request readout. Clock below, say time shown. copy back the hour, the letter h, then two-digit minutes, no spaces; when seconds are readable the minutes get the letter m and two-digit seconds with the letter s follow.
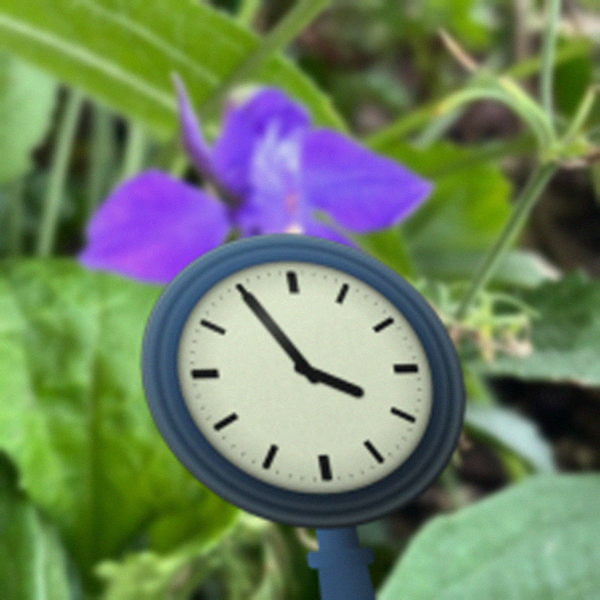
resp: 3h55
